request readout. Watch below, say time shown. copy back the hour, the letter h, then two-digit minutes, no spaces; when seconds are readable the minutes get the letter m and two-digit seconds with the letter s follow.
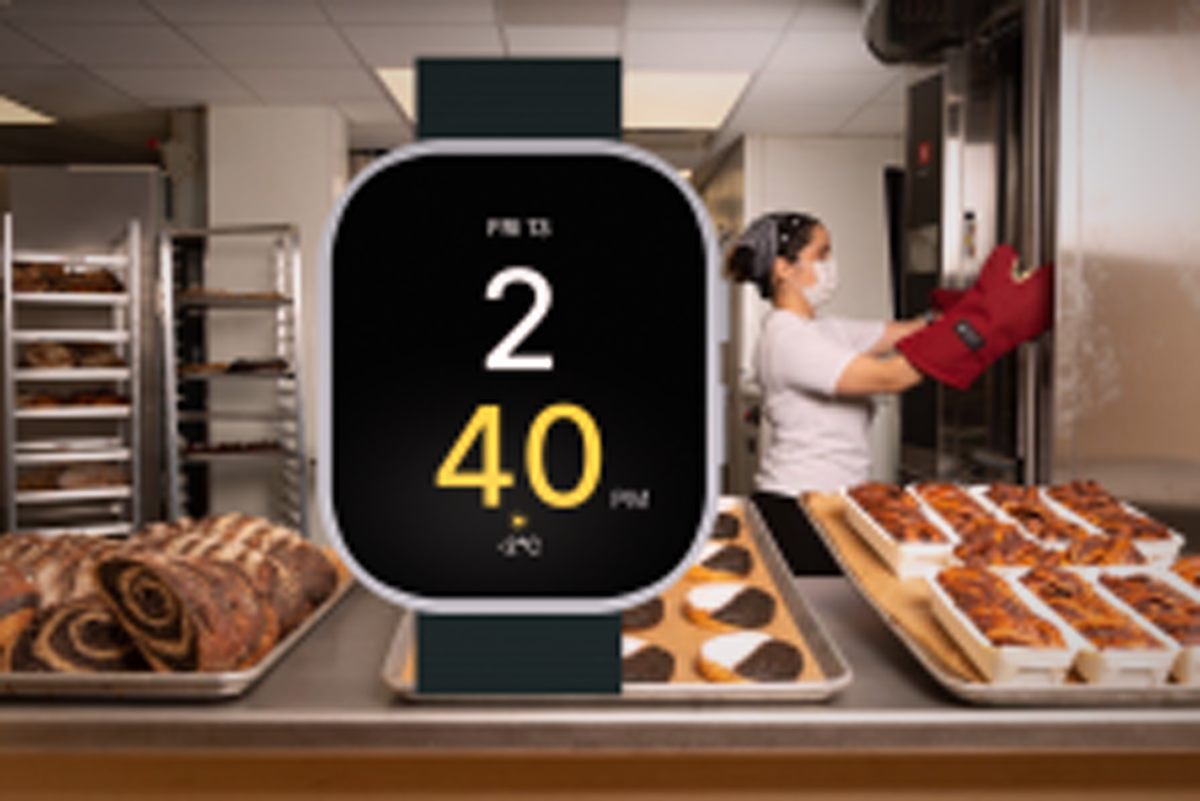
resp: 2h40
